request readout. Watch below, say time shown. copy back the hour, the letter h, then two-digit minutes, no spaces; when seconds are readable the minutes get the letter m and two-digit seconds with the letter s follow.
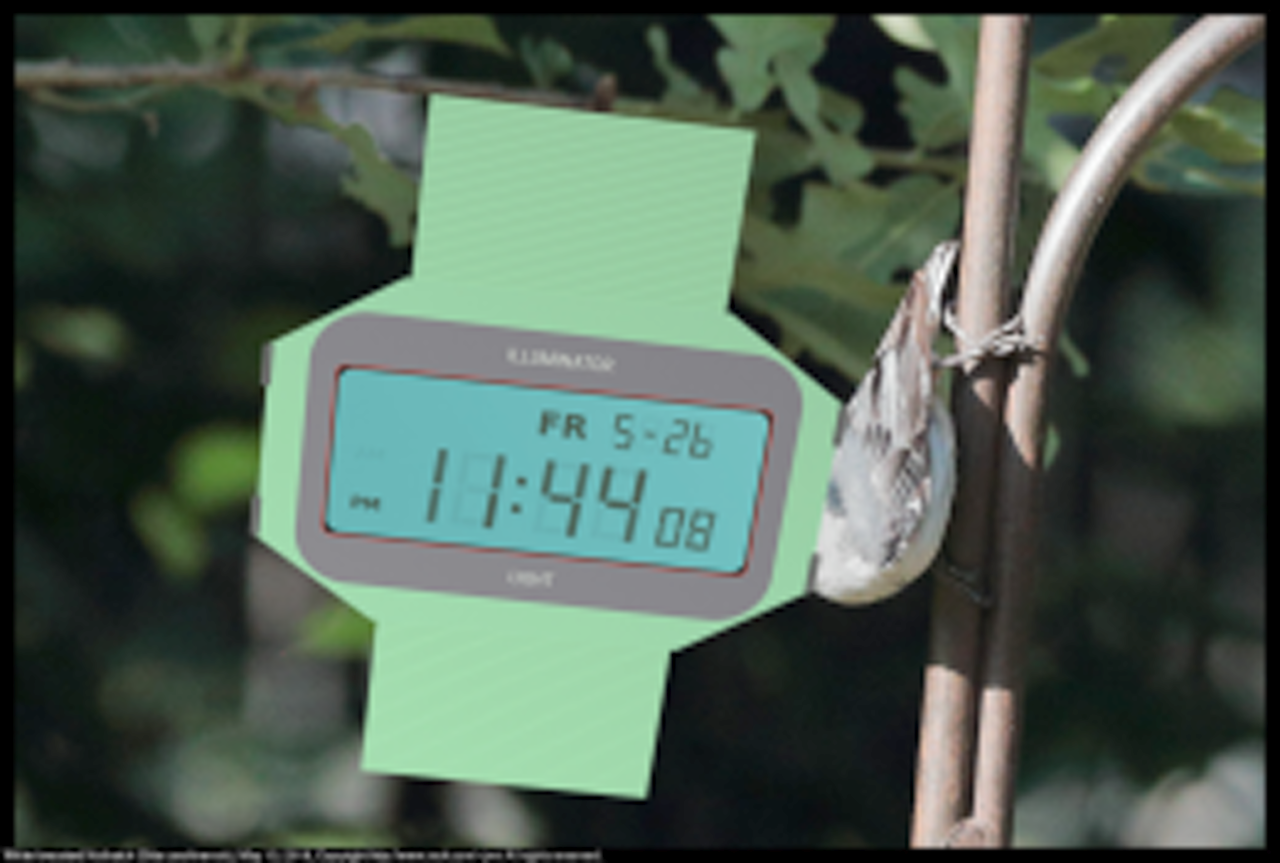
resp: 11h44m08s
